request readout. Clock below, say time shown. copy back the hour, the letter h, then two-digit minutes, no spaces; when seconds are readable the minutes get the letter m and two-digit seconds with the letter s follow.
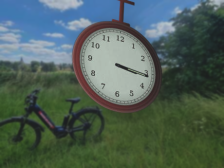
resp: 3h16
